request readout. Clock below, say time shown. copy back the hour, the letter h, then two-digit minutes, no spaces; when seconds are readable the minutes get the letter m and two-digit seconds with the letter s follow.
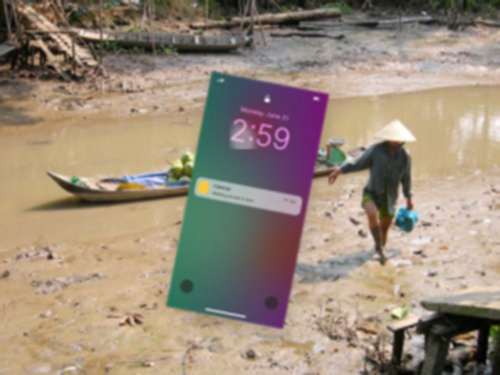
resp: 2h59
